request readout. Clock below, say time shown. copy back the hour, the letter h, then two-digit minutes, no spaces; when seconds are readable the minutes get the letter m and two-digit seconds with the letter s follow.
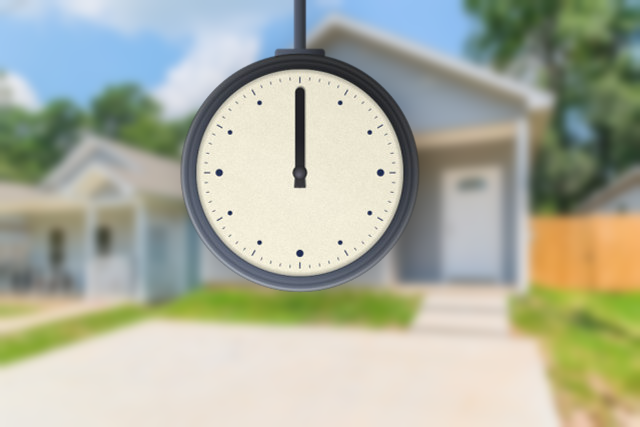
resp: 12h00
